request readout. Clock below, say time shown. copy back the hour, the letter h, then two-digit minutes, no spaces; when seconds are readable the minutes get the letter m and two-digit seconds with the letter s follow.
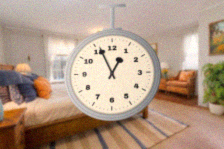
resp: 12h56
